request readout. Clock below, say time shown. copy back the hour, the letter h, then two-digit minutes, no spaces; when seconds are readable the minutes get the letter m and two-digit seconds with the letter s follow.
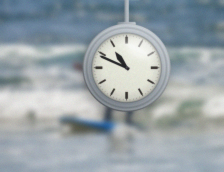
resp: 10h49
